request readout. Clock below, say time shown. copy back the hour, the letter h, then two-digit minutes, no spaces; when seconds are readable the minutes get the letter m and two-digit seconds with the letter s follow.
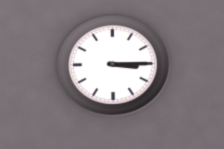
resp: 3h15
